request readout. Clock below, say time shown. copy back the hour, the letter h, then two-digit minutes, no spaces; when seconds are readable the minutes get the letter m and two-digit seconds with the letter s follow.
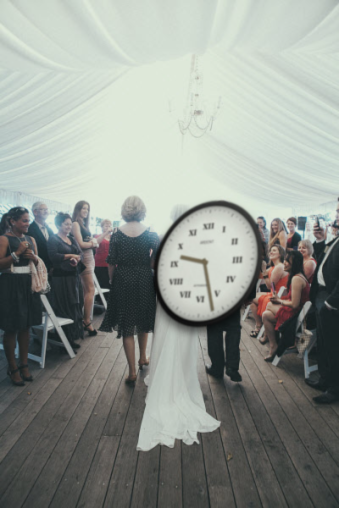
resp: 9h27
